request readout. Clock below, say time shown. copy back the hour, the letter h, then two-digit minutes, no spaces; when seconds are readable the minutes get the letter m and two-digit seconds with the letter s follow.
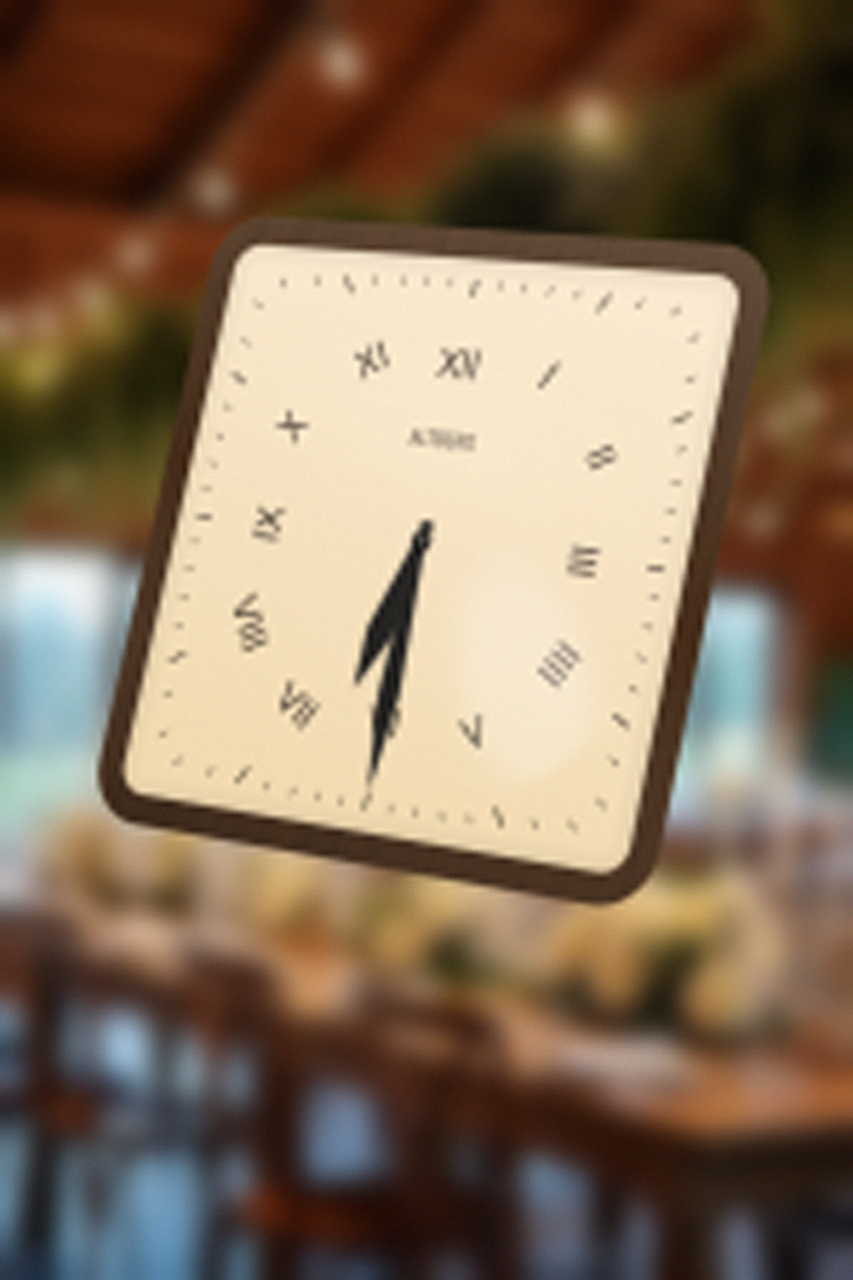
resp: 6h30
